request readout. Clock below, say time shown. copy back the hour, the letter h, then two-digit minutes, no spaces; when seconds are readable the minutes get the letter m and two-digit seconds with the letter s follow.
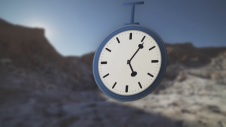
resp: 5h06
